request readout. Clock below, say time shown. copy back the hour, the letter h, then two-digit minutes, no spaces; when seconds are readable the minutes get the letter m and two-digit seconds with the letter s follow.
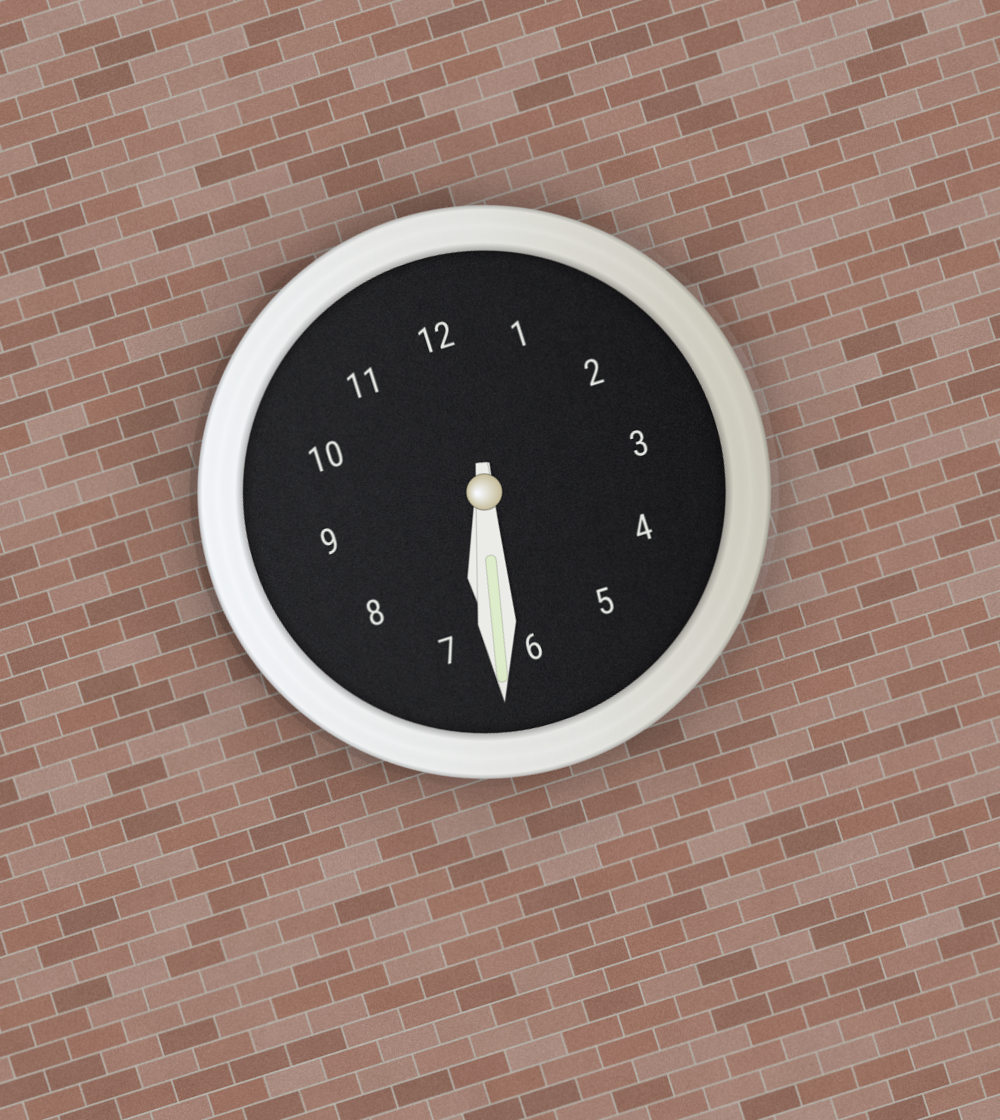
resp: 6h32
